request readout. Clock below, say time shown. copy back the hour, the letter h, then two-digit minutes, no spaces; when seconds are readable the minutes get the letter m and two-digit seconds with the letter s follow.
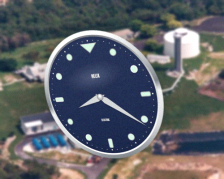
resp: 8h21
